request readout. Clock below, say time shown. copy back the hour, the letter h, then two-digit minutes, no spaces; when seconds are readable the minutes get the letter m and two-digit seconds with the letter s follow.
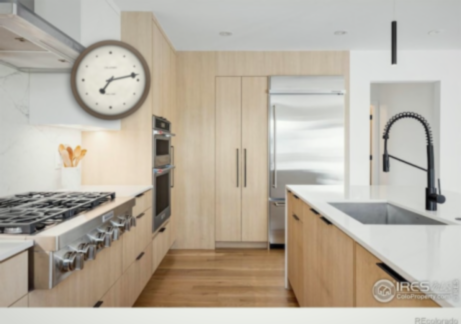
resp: 7h13
